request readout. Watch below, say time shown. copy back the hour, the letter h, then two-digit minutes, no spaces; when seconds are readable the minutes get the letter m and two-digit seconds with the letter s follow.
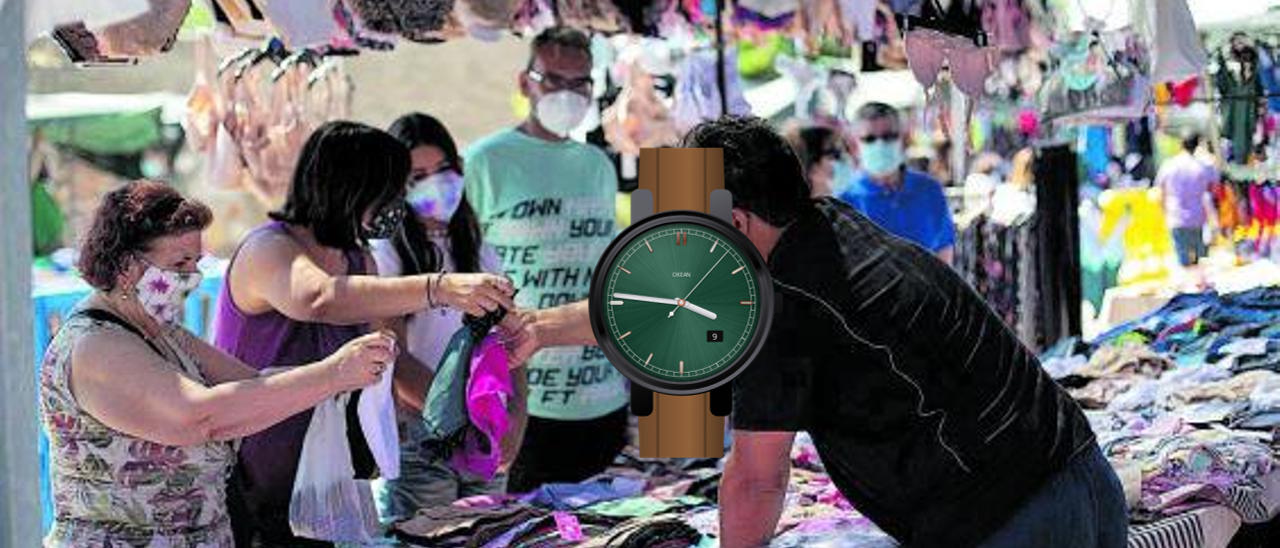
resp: 3h46m07s
